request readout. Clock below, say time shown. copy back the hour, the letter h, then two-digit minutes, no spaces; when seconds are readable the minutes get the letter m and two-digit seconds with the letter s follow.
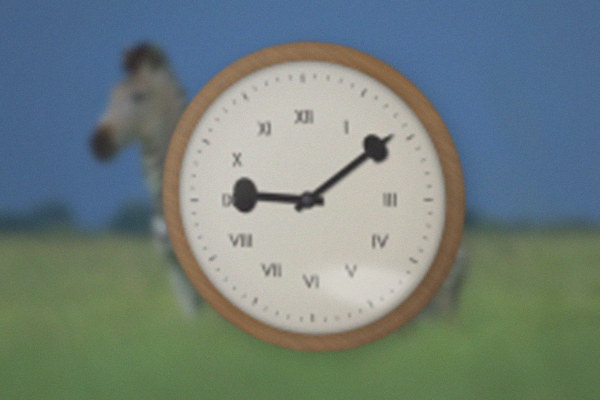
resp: 9h09
